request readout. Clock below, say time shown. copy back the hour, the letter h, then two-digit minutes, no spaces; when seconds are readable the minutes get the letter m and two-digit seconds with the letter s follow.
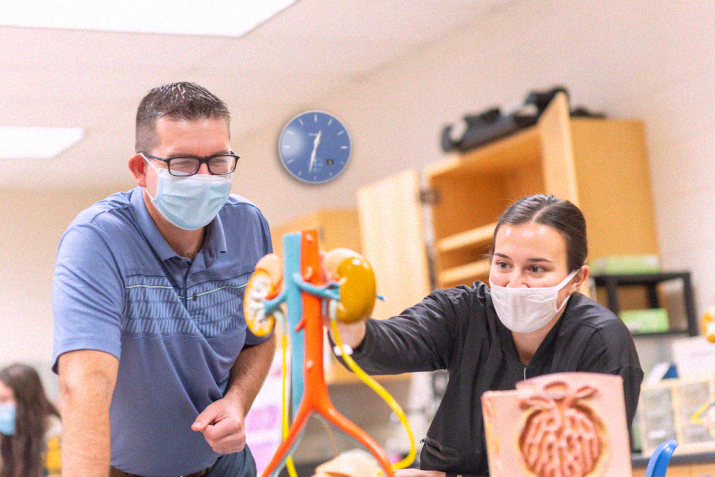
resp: 12h32
